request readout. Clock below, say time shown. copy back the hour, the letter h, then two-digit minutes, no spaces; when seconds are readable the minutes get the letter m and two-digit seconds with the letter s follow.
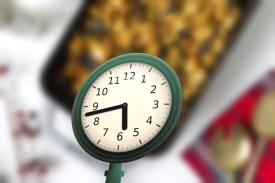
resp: 5h43
